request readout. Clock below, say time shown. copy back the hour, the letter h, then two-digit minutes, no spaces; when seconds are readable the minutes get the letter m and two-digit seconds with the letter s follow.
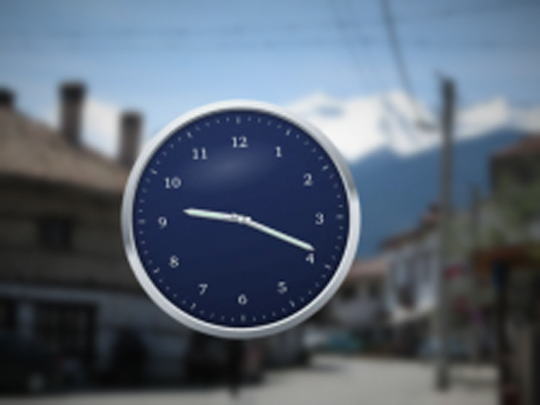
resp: 9h19
